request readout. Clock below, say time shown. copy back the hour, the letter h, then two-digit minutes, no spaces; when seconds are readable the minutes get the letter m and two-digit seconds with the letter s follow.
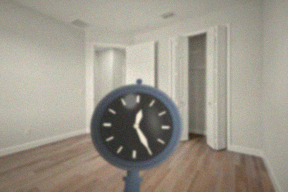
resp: 12h25
